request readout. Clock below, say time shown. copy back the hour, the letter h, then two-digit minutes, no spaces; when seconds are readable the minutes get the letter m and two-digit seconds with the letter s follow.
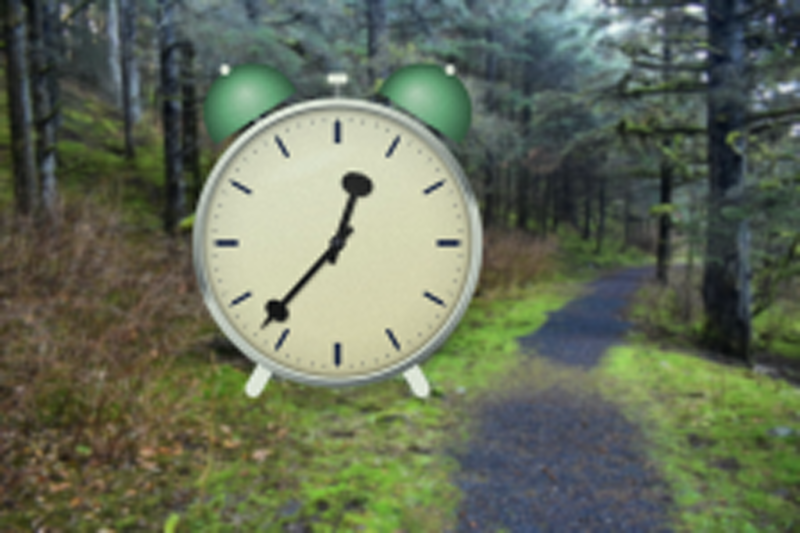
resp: 12h37
